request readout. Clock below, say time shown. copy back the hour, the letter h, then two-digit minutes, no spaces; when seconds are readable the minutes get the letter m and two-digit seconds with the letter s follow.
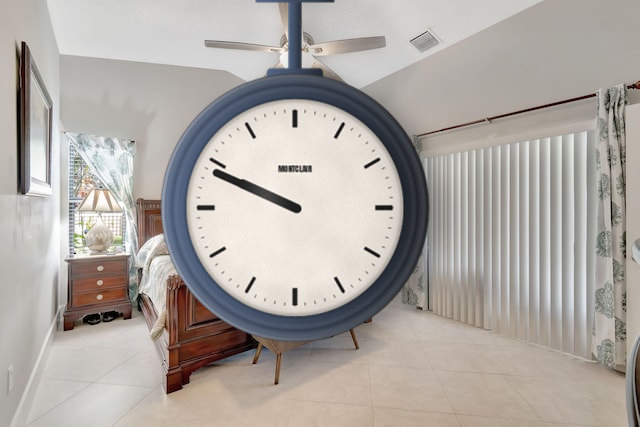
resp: 9h49
